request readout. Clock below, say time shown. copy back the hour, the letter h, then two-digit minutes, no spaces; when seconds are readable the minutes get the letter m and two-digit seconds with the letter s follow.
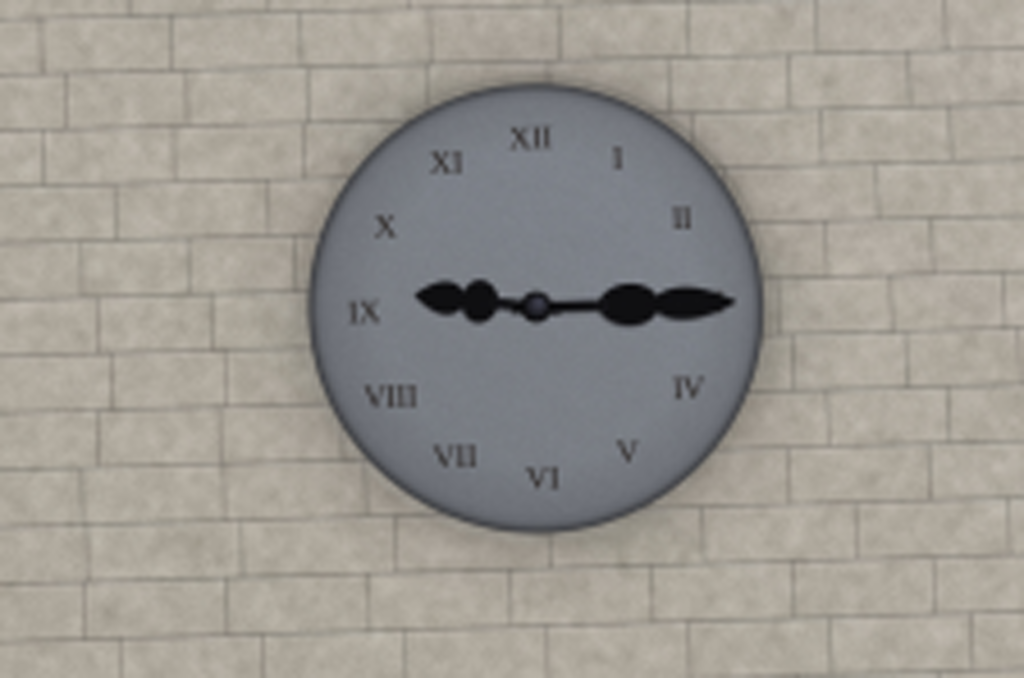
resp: 9h15
